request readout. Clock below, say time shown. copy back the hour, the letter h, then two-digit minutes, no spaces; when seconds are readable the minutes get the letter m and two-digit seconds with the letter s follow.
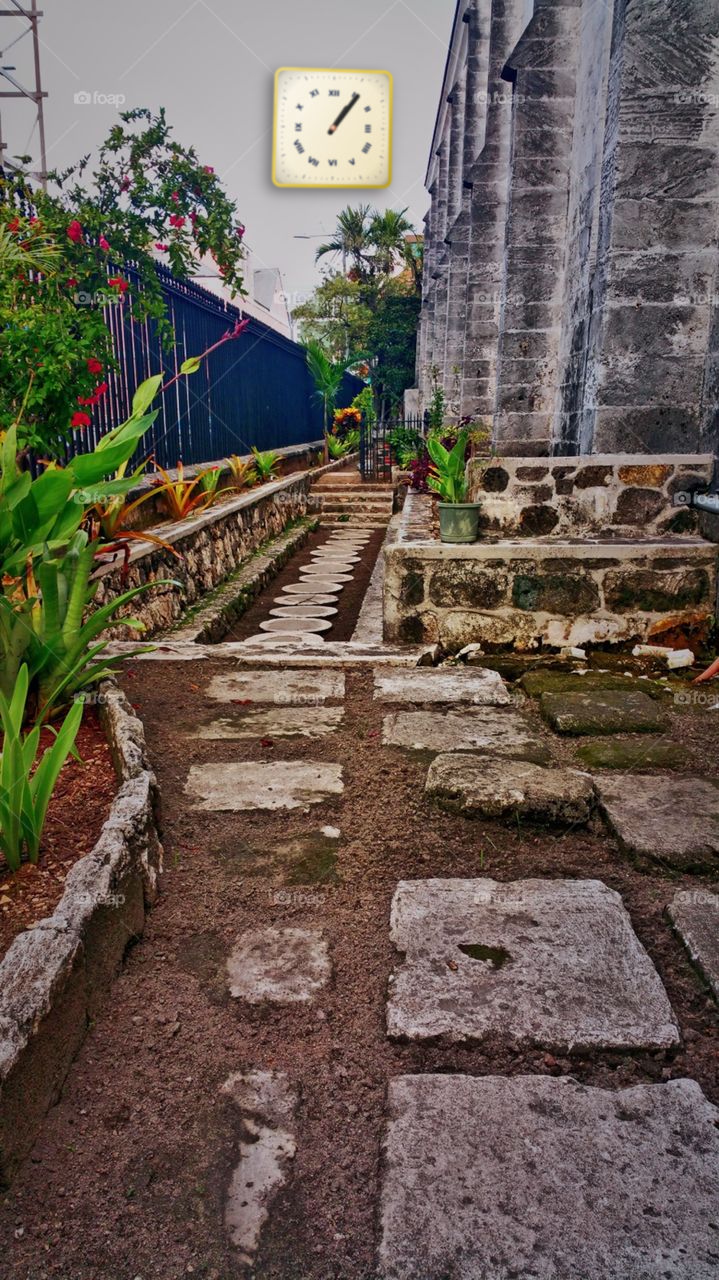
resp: 1h06
